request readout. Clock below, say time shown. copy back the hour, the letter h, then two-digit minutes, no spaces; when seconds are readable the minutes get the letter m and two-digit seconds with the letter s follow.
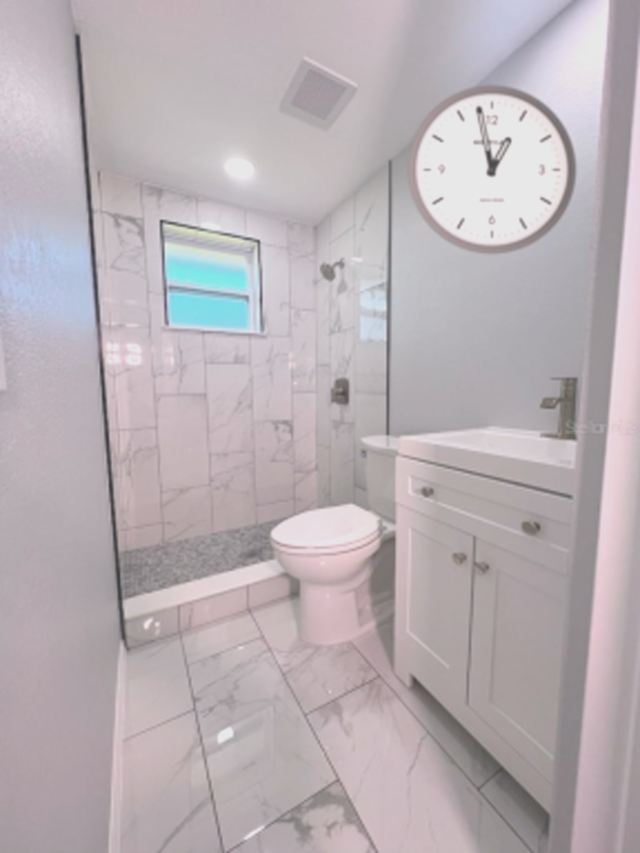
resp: 12h58
